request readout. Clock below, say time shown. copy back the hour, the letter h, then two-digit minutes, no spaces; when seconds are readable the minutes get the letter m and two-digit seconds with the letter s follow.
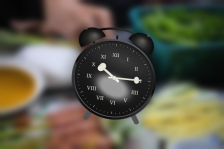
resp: 10h15
